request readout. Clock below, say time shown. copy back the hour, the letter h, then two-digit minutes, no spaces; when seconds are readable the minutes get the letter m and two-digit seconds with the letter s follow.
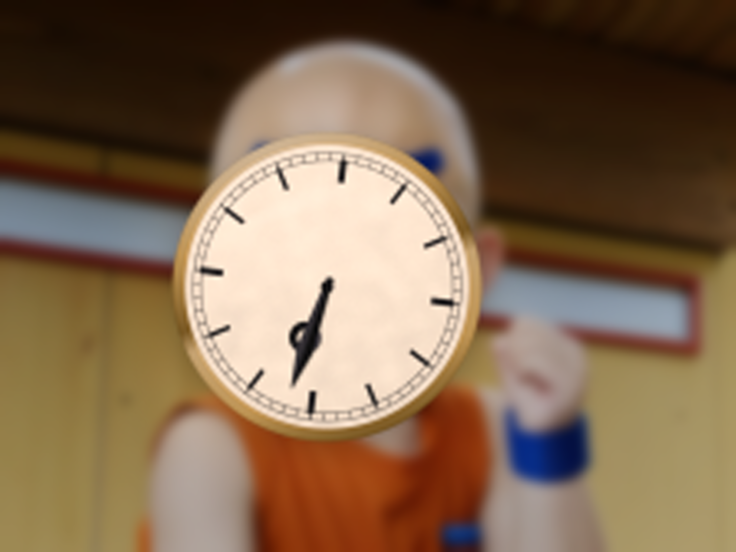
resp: 6h32
